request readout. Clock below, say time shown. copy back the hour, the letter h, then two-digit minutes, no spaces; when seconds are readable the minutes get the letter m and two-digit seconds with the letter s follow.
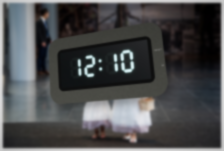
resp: 12h10
